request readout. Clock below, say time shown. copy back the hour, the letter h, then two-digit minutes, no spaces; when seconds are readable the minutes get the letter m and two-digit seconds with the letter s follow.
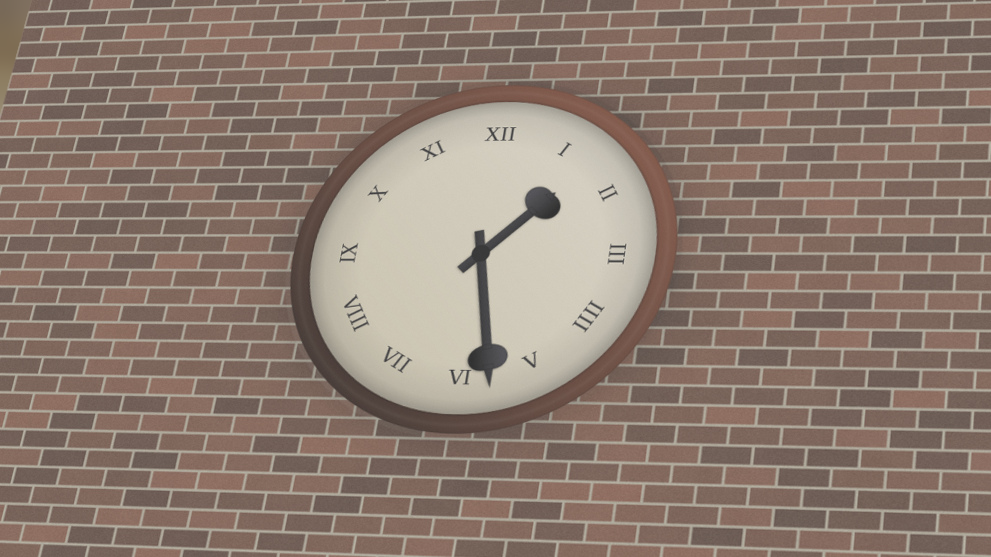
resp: 1h28
